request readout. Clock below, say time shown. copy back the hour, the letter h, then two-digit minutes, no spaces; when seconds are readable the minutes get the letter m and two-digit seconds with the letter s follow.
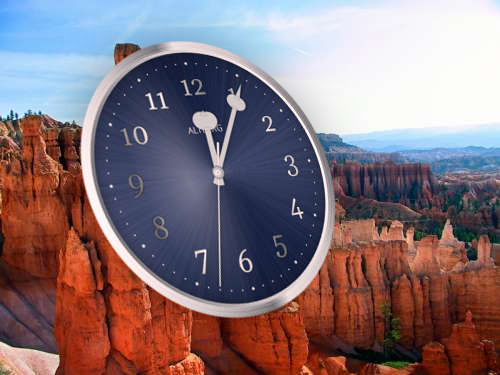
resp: 12h05m33s
